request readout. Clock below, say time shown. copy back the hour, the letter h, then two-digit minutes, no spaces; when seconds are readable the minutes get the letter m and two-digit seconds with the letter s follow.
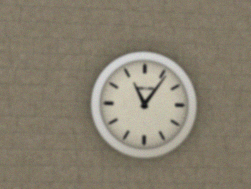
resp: 11h06
